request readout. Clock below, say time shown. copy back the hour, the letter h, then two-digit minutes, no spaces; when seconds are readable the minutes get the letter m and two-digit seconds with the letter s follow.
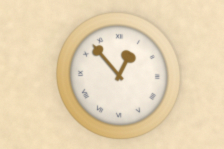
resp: 12h53
